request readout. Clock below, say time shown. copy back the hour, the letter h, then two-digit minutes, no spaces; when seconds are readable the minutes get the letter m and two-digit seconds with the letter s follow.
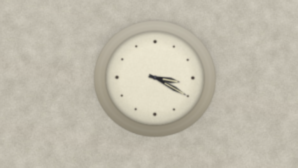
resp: 3h20
